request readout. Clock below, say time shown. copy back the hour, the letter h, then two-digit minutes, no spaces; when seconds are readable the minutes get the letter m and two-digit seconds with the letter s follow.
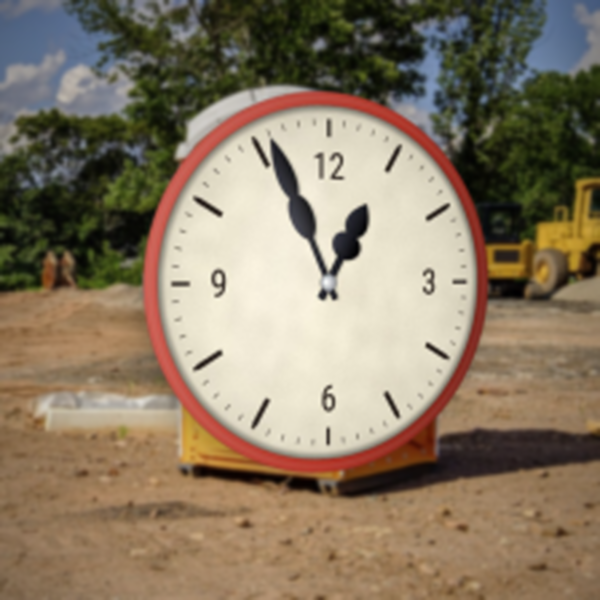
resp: 12h56
